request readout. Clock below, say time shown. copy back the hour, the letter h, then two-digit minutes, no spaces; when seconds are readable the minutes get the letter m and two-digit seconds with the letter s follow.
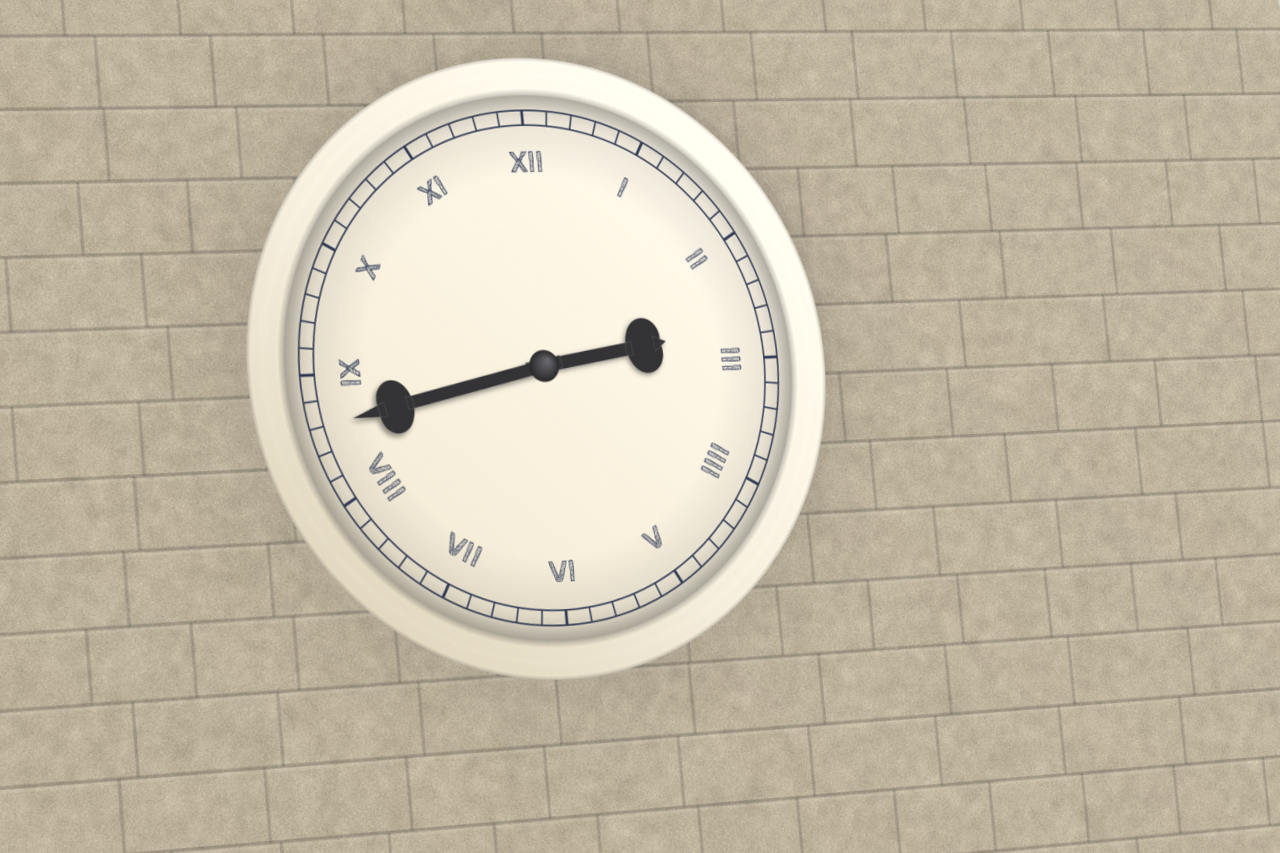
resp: 2h43
